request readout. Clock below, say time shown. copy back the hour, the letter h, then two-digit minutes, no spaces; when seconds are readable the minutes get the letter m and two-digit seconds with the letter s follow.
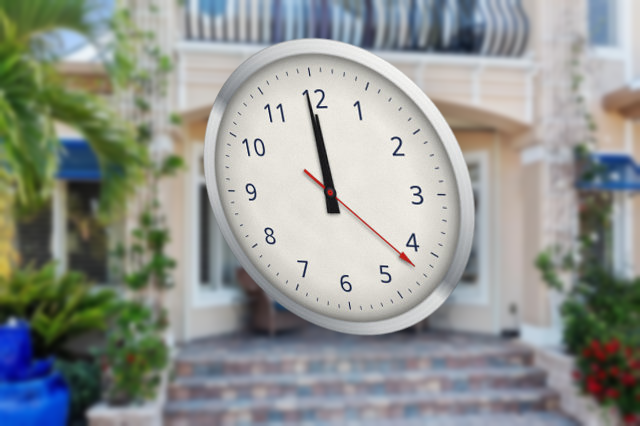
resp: 11h59m22s
